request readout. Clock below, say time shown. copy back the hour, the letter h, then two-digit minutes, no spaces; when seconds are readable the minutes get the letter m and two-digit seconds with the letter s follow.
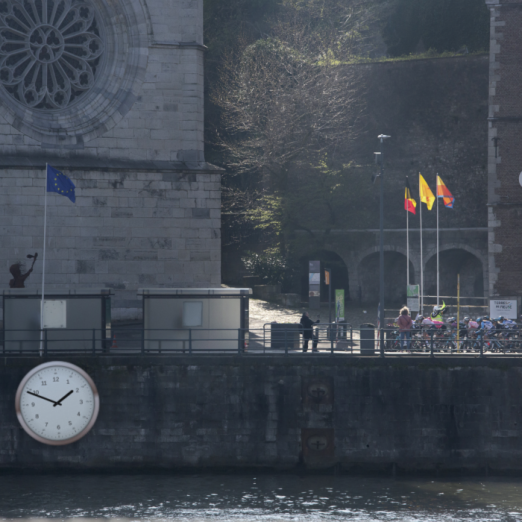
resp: 1h49
